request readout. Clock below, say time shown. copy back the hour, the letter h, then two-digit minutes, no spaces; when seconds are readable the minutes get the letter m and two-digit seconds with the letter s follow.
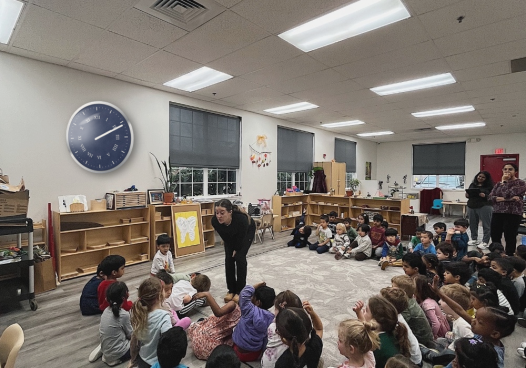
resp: 2h11
